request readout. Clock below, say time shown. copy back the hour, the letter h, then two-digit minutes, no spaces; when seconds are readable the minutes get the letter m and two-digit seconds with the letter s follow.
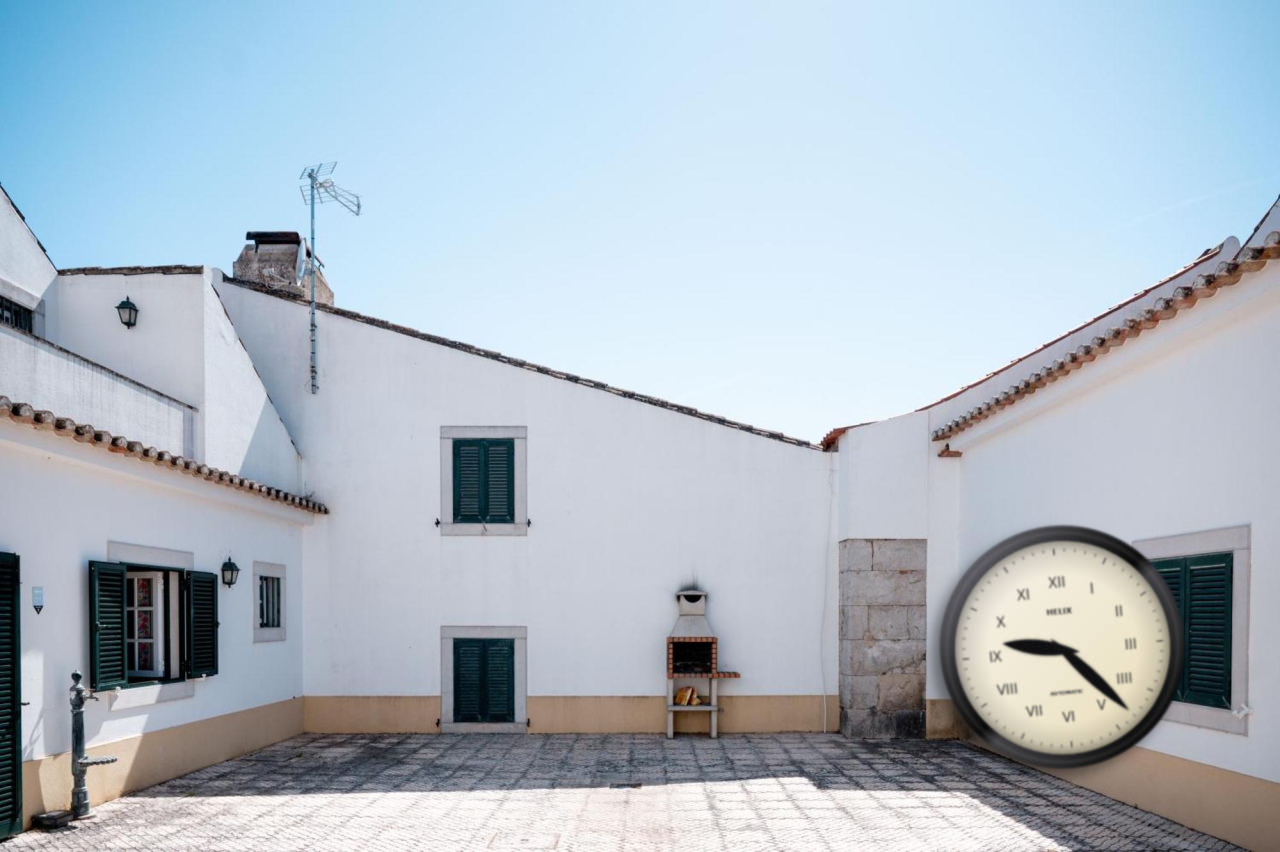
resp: 9h23
